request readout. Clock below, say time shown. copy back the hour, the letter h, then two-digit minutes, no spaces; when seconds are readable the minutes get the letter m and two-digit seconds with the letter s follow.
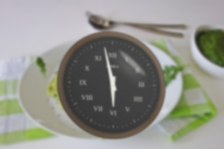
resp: 5h58
